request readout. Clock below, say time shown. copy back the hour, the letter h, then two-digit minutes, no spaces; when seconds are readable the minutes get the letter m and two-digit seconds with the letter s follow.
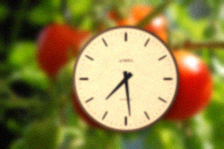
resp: 7h29
